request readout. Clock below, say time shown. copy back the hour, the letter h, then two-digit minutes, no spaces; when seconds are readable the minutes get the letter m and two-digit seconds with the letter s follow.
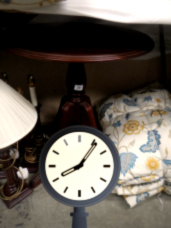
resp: 8h06
